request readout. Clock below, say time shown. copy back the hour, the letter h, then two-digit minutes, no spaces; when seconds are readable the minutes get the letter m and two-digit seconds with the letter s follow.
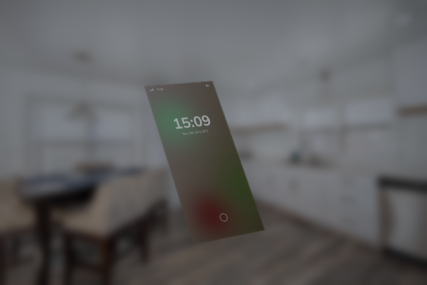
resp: 15h09
